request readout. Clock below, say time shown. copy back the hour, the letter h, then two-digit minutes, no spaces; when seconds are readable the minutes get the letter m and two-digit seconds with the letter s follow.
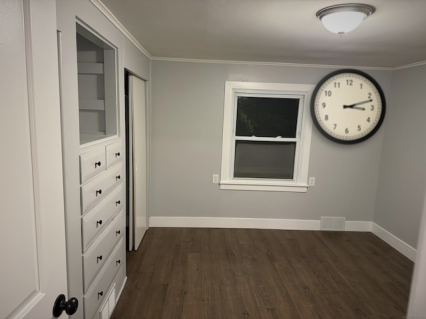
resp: 3h12
